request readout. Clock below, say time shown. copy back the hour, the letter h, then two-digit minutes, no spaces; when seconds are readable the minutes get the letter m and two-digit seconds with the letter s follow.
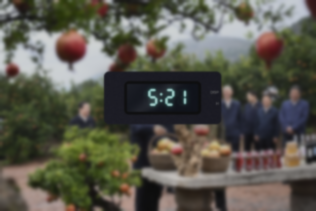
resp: 5h21
